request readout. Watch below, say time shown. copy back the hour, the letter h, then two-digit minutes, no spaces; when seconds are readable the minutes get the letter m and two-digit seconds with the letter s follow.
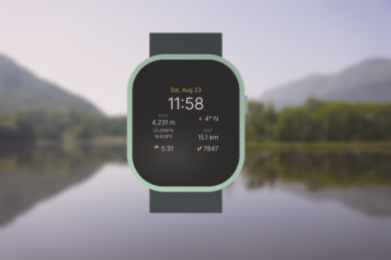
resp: 11h58
